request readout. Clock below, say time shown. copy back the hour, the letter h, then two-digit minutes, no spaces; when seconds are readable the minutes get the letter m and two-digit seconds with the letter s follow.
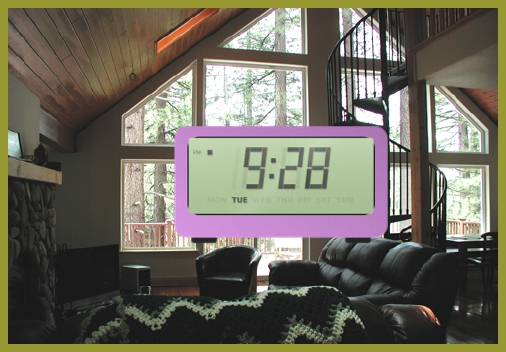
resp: 9h28
